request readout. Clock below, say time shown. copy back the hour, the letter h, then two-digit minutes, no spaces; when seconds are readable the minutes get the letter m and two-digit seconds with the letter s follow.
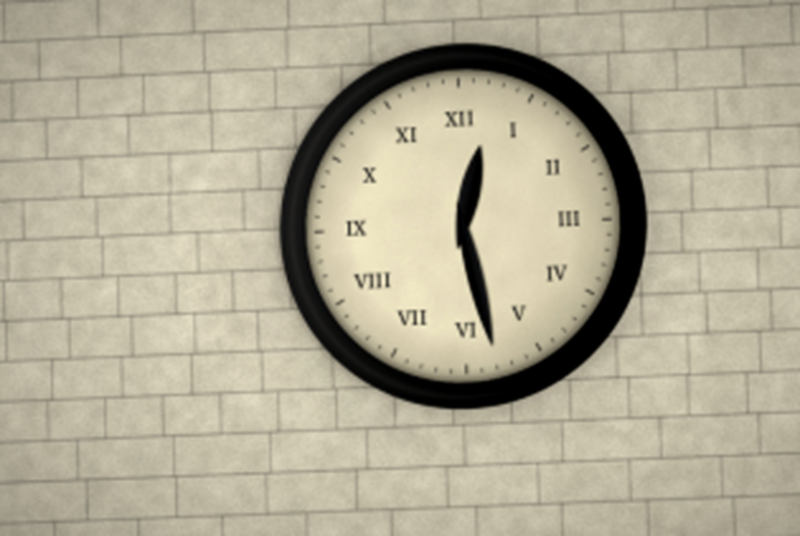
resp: 12h28
